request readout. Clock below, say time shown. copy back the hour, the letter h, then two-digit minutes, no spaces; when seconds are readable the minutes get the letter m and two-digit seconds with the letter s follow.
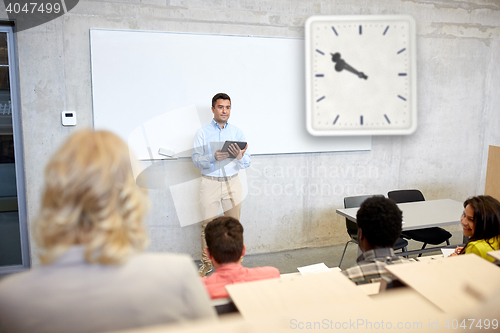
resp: 9h51
